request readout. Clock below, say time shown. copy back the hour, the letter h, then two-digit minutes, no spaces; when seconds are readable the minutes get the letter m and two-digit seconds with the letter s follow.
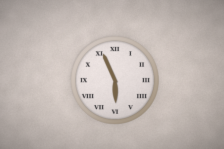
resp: 5h56
